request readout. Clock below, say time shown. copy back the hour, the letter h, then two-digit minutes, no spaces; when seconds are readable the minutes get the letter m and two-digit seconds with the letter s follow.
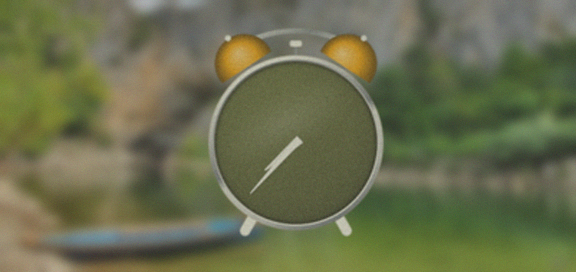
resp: 7h37
